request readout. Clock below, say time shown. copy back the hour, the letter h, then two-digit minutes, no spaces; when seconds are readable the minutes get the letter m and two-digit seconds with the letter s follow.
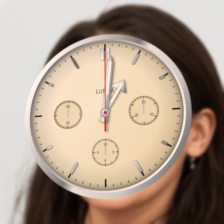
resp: 1h01
